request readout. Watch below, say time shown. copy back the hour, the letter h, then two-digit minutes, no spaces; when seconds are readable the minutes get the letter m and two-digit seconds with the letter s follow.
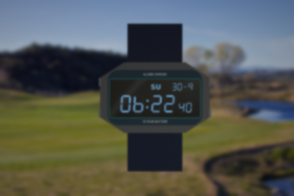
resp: 6h22
